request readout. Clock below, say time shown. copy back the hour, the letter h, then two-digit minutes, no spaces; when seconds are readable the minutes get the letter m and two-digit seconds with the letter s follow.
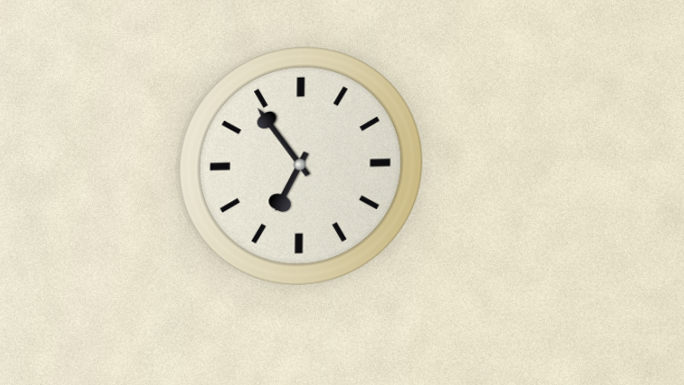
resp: 6h54
